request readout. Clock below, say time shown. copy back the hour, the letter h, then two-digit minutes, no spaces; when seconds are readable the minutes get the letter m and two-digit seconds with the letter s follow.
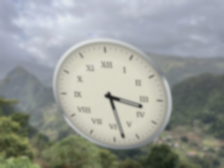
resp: 3h28
